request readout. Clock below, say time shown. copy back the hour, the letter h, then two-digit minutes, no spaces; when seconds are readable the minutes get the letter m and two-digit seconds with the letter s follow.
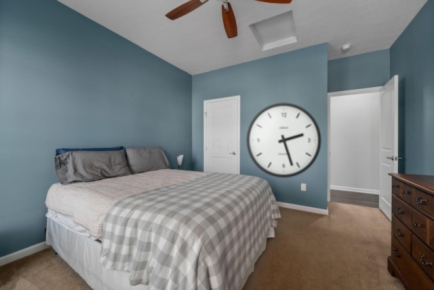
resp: 2h27
